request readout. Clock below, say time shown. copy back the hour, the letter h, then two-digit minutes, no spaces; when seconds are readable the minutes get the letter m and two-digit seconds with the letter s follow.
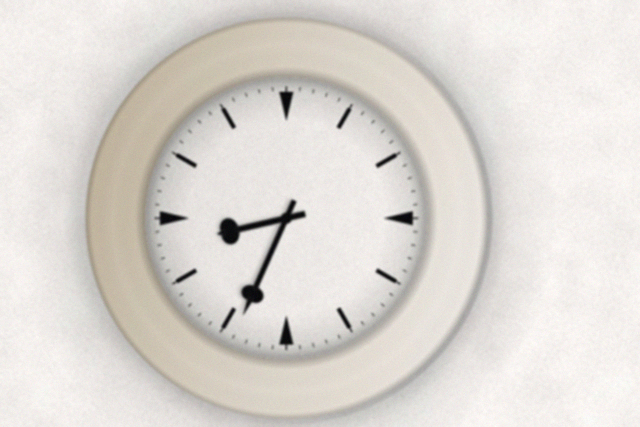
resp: 8h34
